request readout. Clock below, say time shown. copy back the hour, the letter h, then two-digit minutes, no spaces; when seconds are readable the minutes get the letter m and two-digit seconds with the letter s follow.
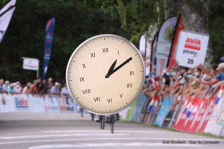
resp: 1h10
